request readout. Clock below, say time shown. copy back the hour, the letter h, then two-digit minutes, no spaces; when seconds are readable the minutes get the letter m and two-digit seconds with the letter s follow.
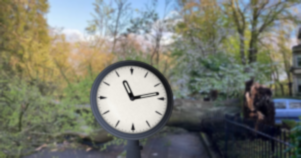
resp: 11h13
